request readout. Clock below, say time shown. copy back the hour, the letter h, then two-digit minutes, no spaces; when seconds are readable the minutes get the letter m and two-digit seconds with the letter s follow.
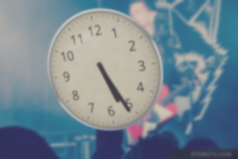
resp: 5h26
